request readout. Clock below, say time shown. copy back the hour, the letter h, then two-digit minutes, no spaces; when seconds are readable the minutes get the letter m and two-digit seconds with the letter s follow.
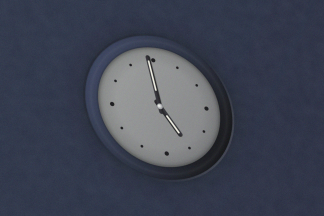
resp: 4h59
